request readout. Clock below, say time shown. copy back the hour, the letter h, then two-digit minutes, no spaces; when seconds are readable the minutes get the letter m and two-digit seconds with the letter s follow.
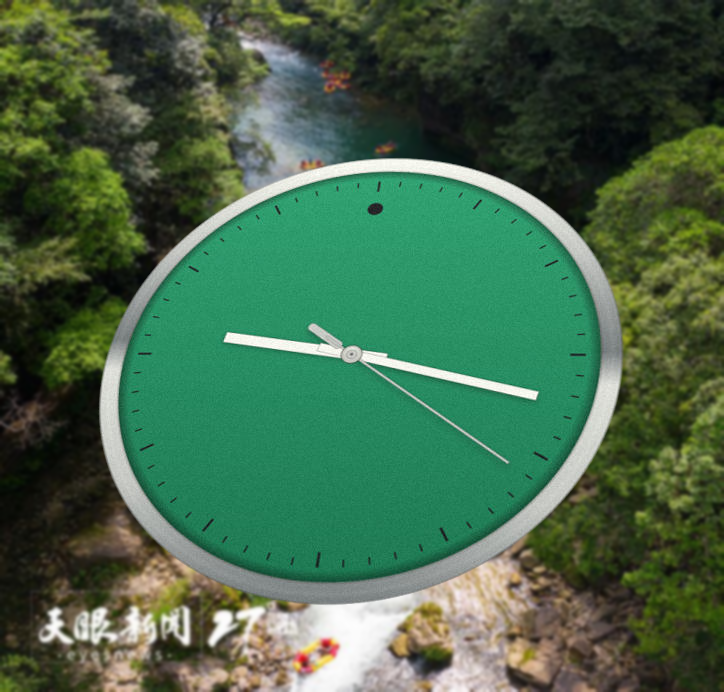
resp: 9h17m21s
